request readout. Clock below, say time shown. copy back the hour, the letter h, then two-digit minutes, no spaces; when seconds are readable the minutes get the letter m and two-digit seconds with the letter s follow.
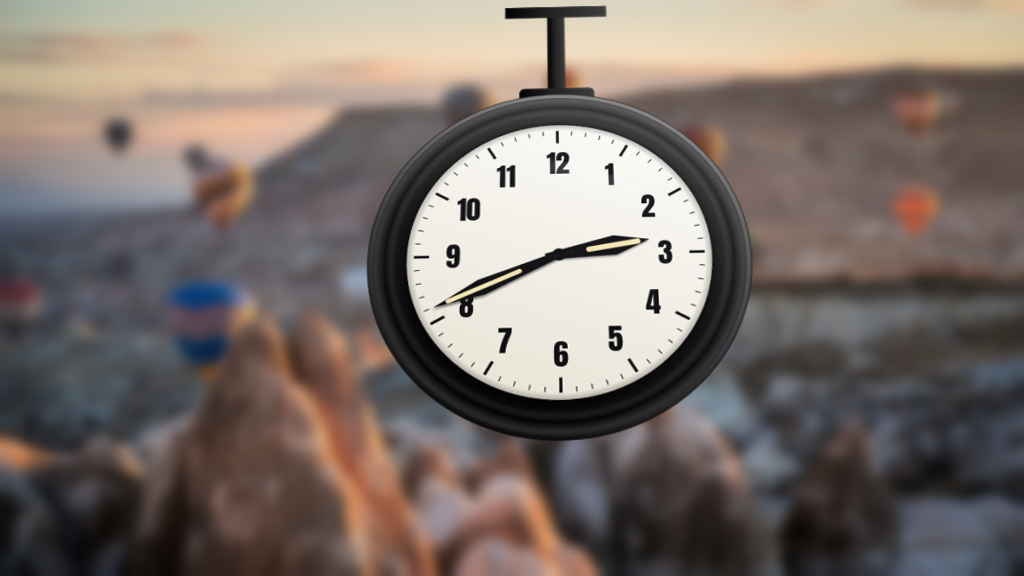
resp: 2h41
